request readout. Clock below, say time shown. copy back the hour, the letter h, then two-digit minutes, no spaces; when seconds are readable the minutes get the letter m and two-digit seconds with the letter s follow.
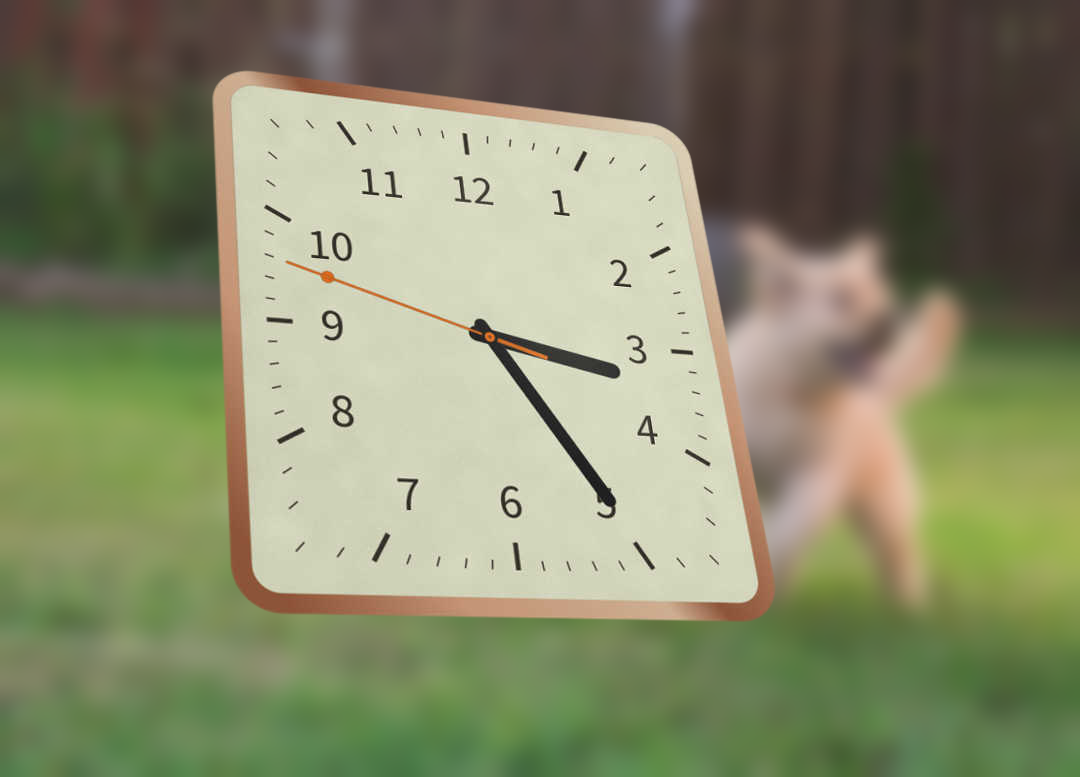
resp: 3h24m48s
